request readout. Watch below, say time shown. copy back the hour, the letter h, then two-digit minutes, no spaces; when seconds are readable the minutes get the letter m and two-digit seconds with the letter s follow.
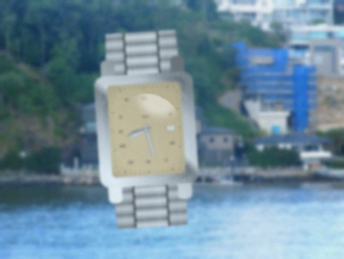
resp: 8h28
